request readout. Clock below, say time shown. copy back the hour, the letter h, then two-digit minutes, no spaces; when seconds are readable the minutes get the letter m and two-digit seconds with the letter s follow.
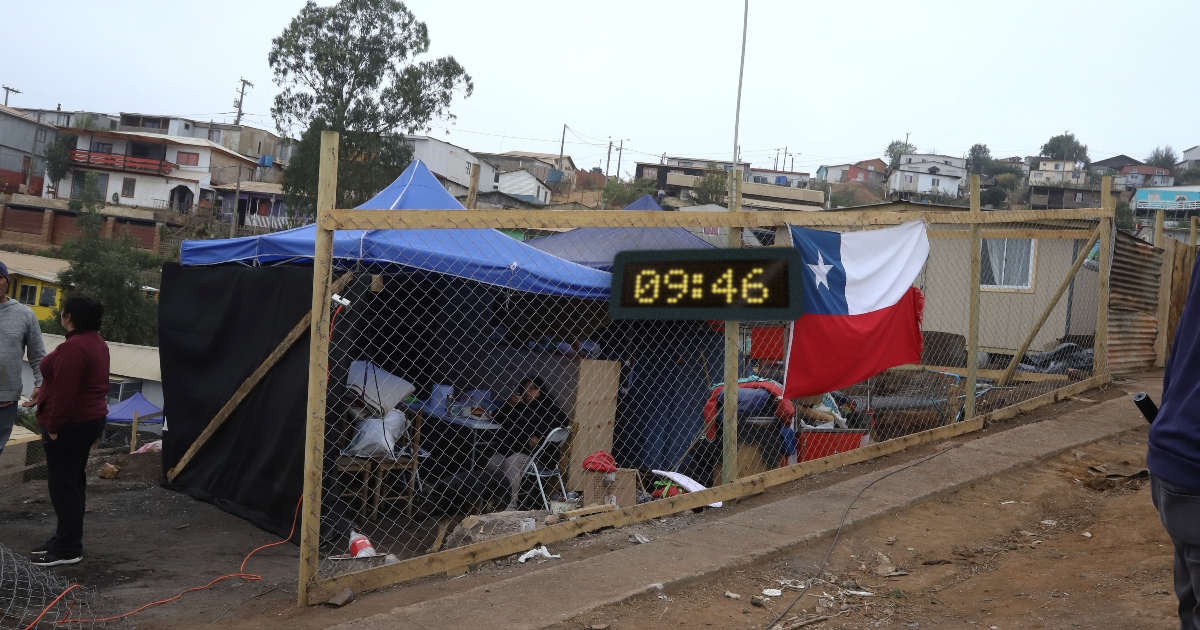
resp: 9h46
